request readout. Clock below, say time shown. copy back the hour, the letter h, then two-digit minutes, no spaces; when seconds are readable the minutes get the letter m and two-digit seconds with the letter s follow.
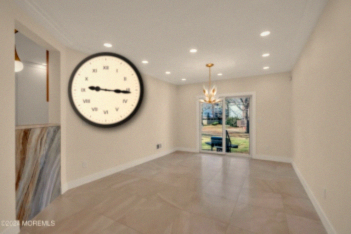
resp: 9h16
